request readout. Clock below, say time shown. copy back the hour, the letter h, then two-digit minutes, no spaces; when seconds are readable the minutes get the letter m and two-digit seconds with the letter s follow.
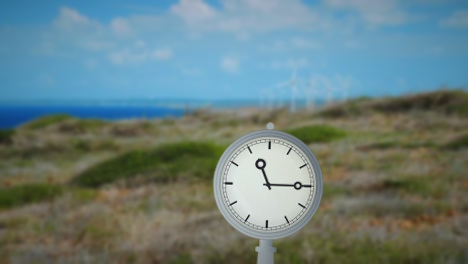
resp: 11h15
